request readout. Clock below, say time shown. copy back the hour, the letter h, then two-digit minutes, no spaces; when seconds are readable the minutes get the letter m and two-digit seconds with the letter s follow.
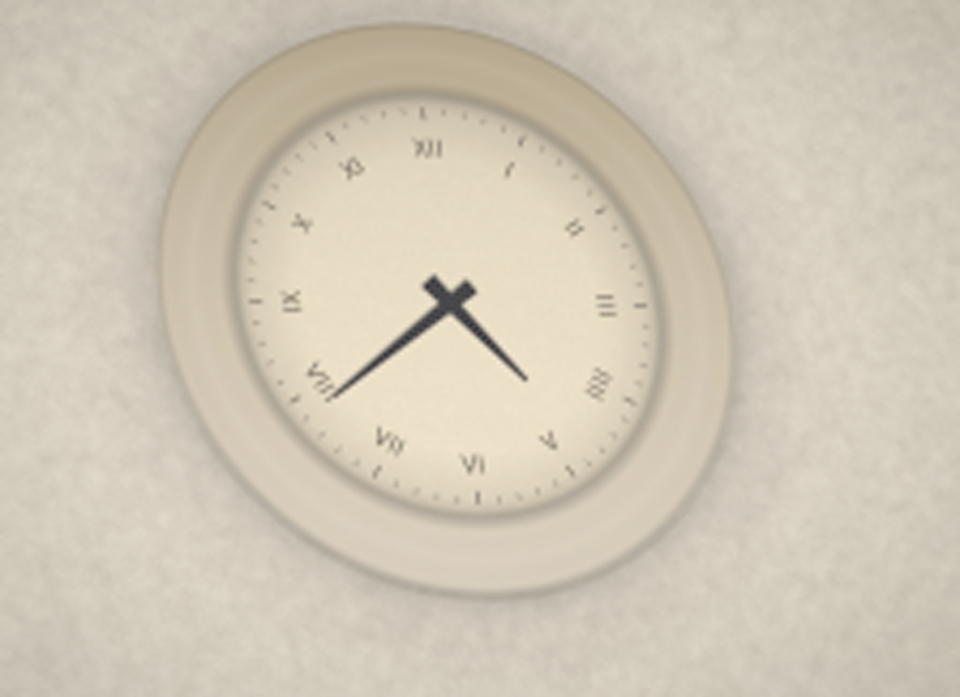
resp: 4h39
